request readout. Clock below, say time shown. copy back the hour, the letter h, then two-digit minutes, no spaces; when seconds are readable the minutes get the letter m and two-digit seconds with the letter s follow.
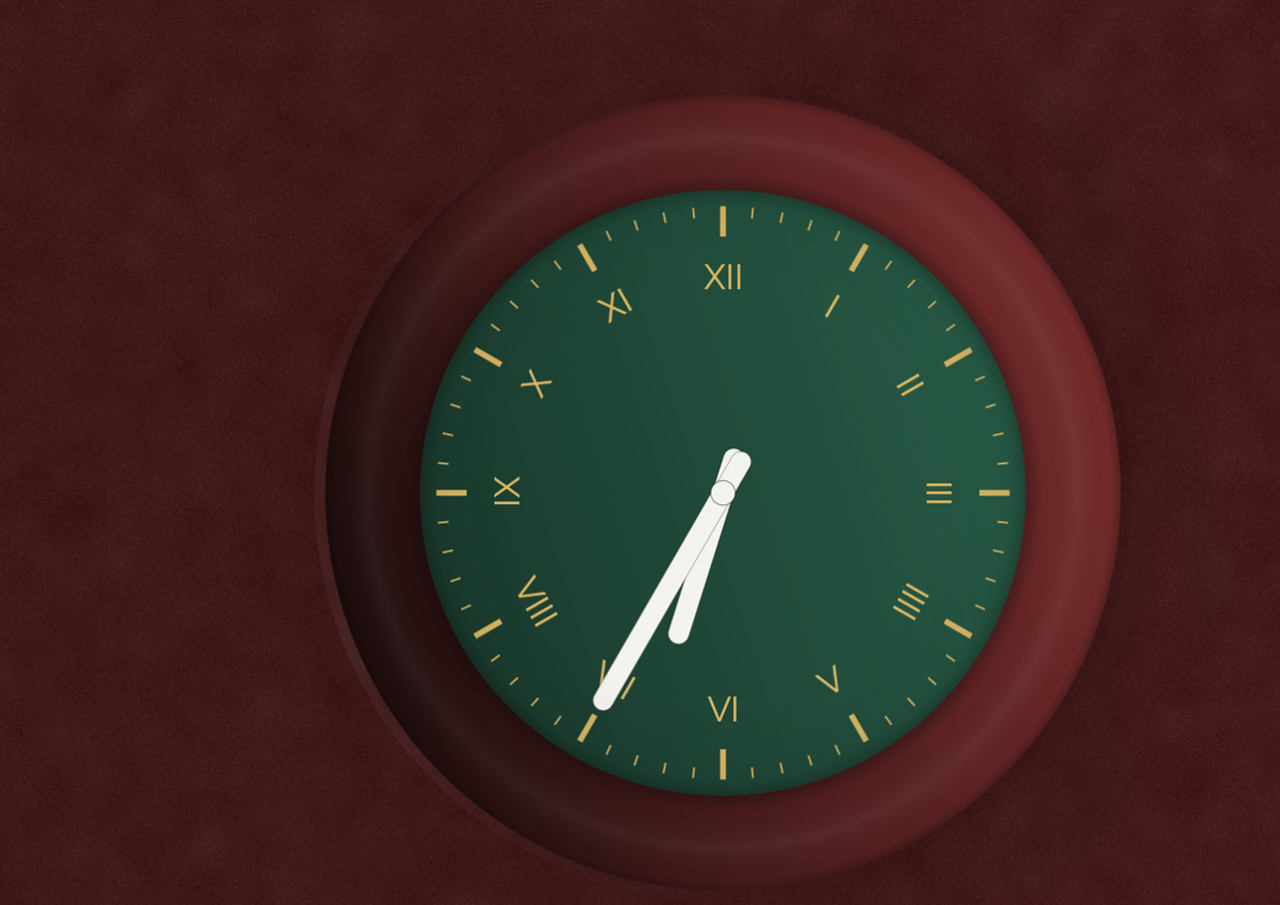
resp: 6h35
